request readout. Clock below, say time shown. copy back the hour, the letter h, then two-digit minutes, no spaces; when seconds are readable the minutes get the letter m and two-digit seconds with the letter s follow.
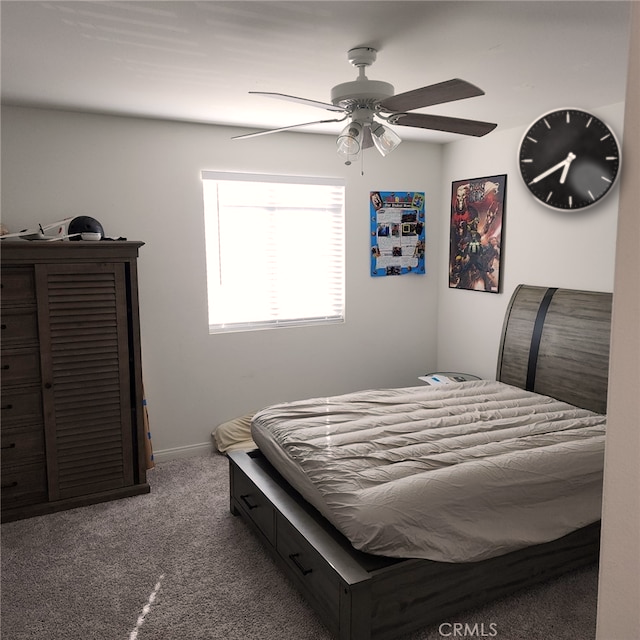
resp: 6h40
